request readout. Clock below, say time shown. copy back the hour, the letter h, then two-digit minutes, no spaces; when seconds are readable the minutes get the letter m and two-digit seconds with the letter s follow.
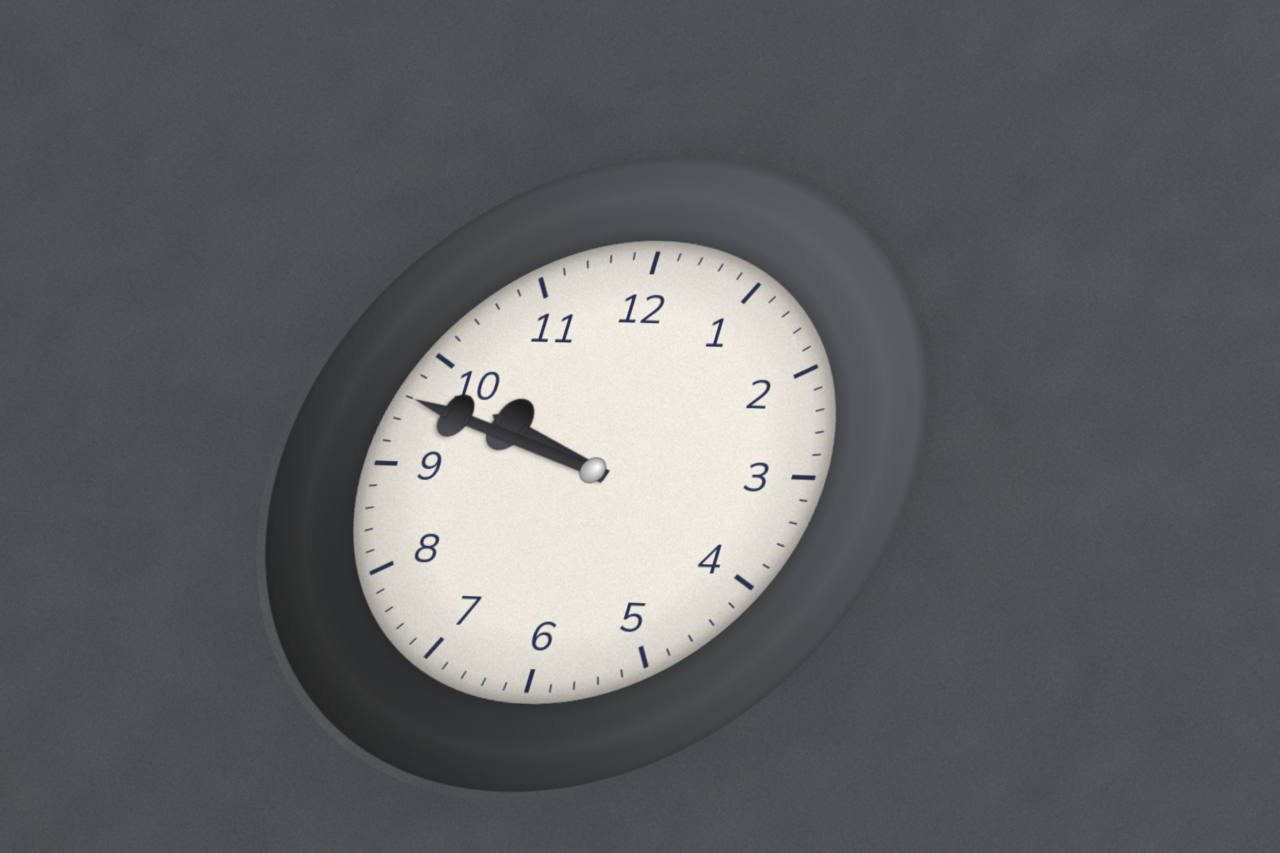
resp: 9h48
